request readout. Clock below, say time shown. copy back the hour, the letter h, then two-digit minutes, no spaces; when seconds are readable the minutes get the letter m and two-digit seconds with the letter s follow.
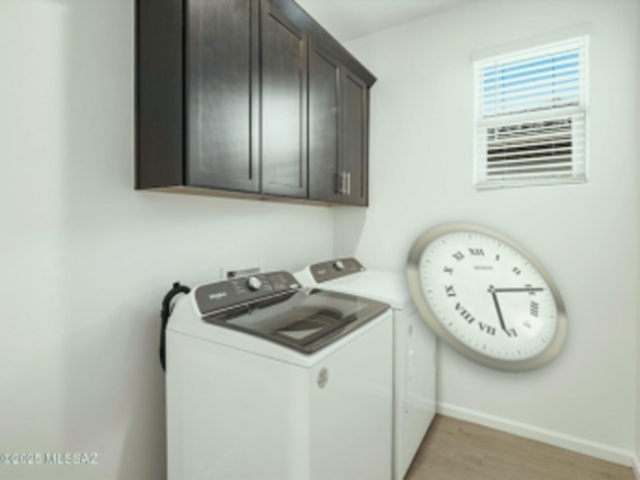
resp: 6h15
